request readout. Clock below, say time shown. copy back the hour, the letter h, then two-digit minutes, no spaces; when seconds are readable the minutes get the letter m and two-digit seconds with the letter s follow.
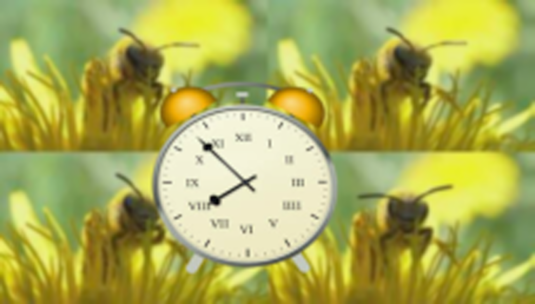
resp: 7h53
